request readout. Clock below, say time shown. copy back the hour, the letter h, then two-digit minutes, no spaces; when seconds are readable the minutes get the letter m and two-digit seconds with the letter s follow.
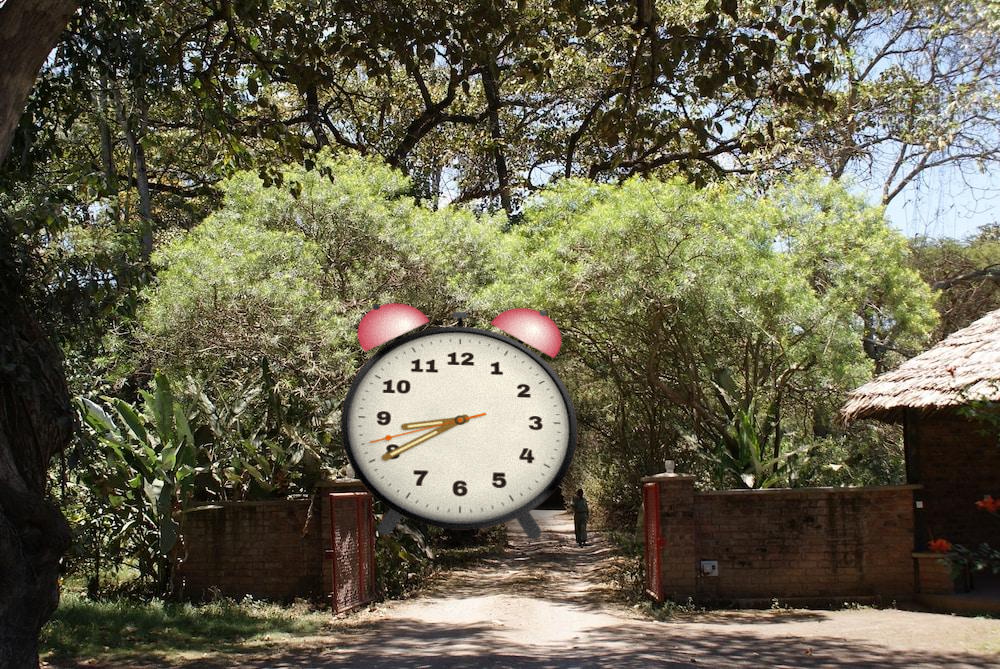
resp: 8h39m42s
